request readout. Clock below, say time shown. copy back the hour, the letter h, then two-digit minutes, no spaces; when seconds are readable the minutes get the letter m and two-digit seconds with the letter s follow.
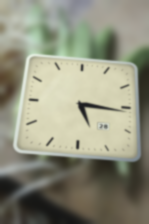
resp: 5h16
